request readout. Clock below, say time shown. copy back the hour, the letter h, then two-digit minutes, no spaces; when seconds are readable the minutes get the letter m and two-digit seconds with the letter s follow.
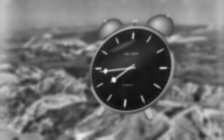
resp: 7h44
